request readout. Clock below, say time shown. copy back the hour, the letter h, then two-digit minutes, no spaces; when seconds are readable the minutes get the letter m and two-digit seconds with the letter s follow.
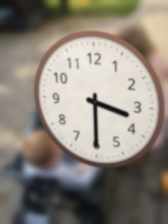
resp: 3h30
